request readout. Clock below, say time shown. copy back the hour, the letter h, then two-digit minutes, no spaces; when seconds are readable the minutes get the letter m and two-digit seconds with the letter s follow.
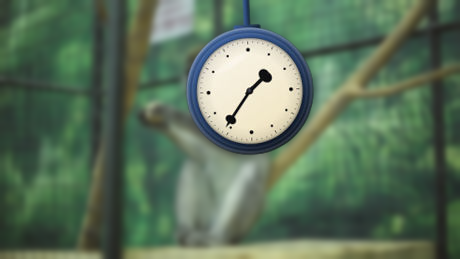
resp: 1h36
